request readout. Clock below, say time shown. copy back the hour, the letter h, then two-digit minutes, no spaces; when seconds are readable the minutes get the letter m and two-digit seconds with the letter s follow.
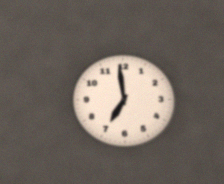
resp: 6h59
